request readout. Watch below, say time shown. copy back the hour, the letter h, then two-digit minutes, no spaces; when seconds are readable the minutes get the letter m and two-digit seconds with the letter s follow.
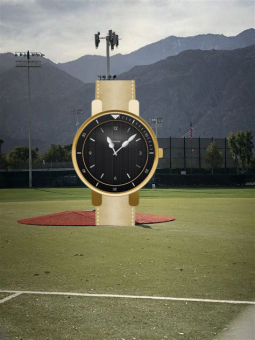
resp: 11h08
